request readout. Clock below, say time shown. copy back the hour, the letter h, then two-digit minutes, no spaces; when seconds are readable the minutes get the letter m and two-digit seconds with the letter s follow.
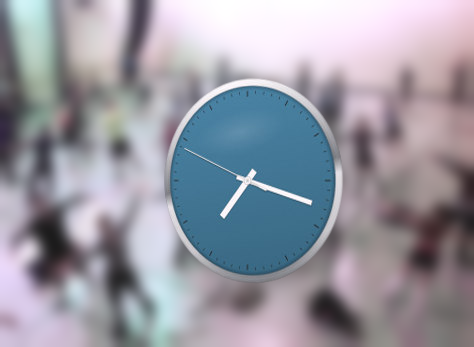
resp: 7h17m49s
